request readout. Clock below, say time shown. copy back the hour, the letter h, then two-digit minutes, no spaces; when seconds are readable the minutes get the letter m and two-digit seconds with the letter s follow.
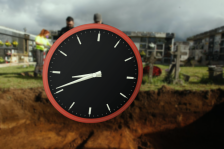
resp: 8h41
